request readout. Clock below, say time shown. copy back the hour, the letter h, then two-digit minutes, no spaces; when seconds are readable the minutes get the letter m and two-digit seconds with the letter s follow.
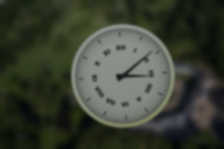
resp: 3h09
